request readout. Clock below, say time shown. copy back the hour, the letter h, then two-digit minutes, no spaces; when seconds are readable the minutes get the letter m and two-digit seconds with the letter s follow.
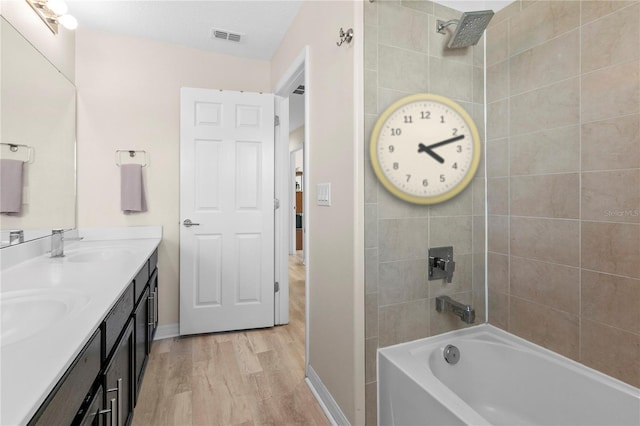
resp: 4h12
